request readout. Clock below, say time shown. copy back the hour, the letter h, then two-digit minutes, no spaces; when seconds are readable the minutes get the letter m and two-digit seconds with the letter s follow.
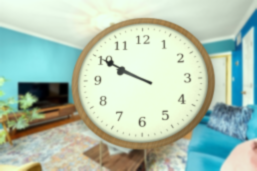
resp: 9h50
